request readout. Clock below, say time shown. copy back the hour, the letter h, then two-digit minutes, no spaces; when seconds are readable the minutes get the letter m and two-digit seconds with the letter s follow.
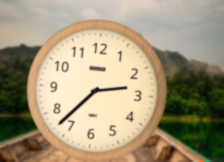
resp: 2h37
